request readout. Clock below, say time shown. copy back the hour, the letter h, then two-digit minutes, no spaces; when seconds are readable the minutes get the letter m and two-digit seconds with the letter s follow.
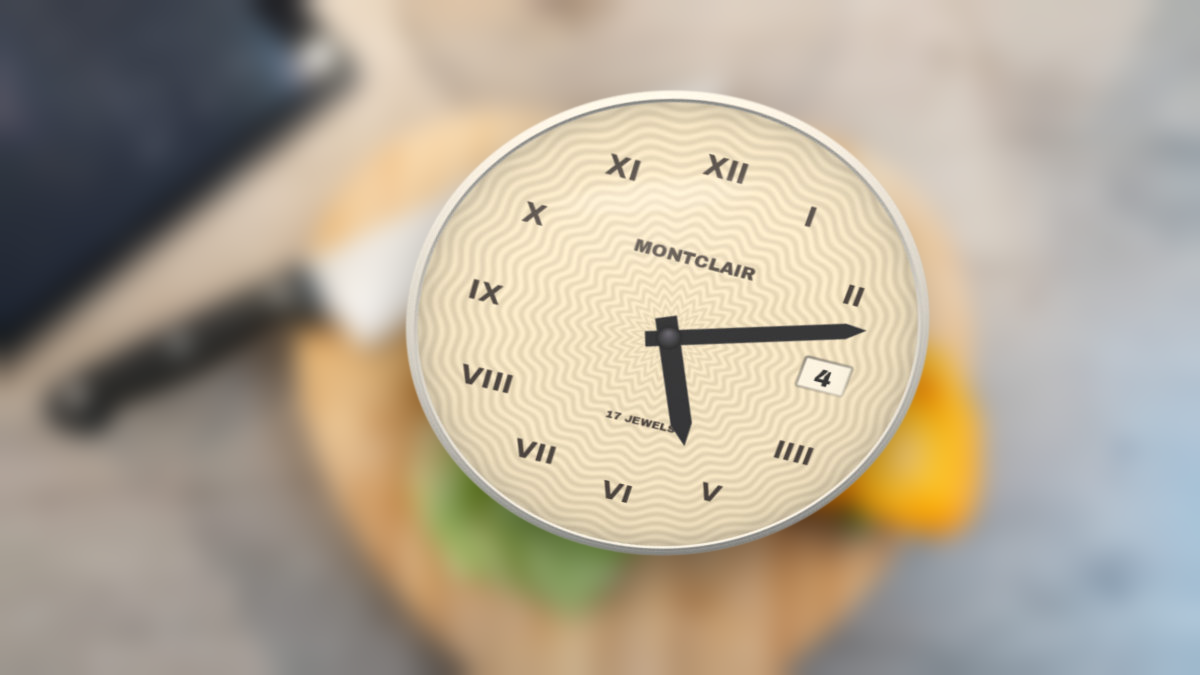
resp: 5h12
